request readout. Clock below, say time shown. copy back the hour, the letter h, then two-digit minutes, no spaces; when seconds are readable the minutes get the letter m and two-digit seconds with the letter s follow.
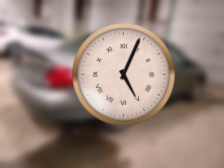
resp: 5h04
